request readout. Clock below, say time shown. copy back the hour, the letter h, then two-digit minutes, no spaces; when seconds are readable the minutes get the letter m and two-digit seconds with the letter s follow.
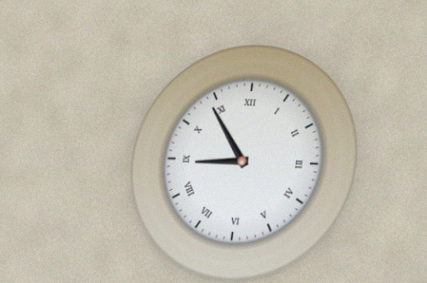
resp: 8h54
